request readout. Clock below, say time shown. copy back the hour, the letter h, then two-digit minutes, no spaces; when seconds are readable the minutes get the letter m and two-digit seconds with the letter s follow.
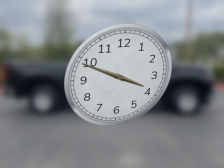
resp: 3h49
